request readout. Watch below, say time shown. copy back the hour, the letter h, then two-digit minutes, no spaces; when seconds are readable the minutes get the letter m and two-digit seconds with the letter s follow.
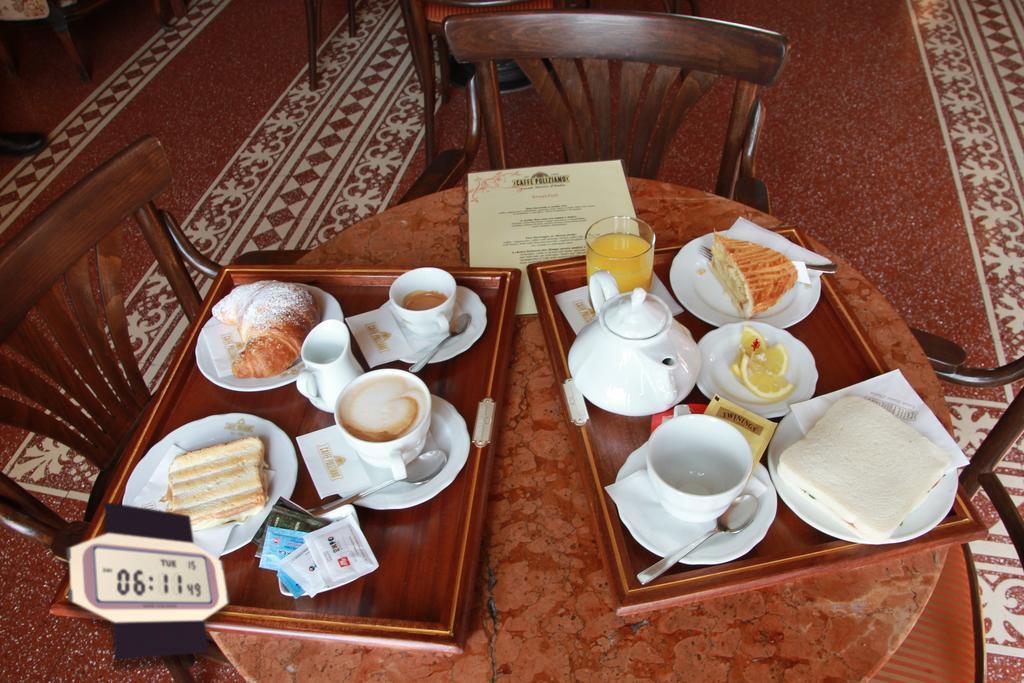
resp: 6h11m49s
